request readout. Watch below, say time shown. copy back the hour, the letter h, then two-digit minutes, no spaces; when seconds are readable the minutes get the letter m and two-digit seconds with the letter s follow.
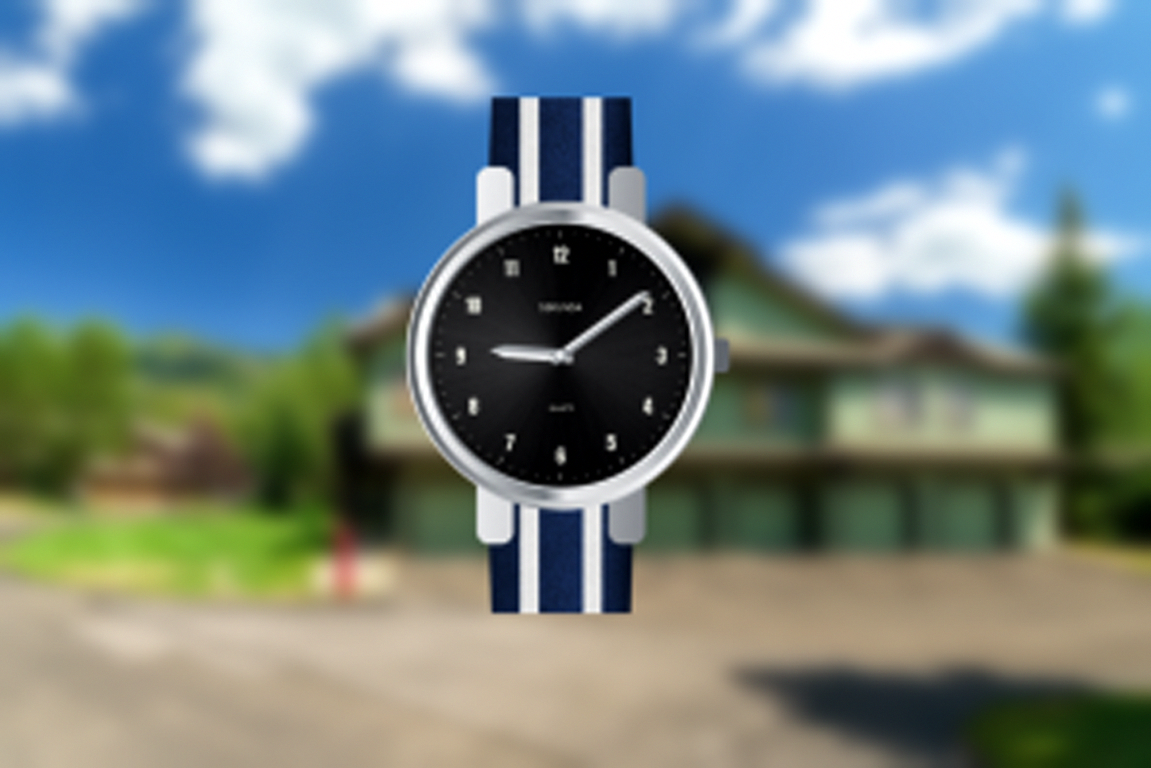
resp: 9h09
